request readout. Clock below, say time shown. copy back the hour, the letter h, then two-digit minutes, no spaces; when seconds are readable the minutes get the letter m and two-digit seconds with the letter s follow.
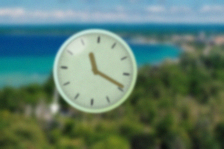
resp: 11h19
